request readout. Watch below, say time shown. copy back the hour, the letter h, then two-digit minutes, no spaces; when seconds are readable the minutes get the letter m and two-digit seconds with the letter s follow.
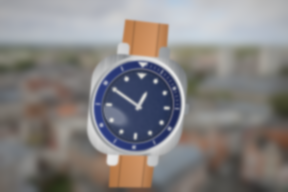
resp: 12h50
